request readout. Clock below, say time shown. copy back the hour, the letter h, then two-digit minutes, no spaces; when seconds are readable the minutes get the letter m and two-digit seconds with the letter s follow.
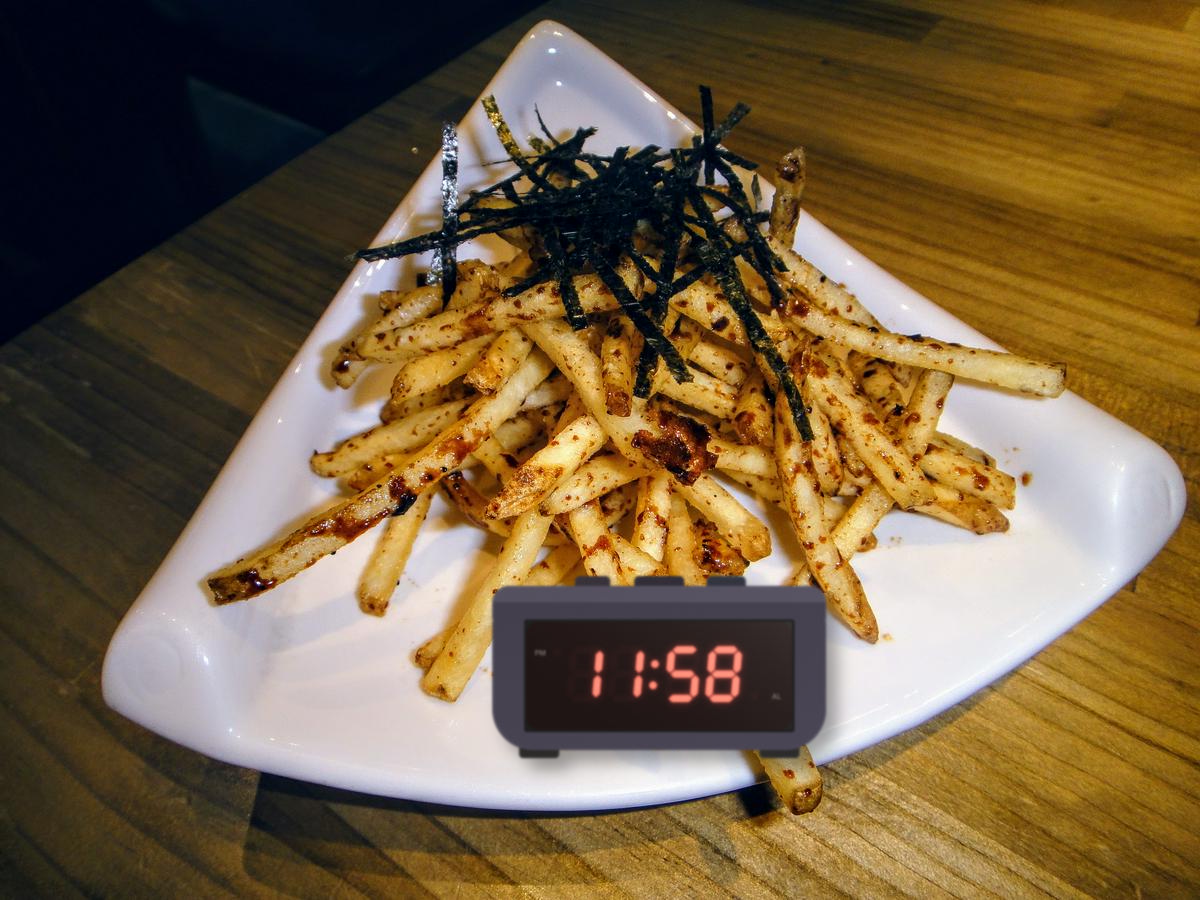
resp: 11h58
